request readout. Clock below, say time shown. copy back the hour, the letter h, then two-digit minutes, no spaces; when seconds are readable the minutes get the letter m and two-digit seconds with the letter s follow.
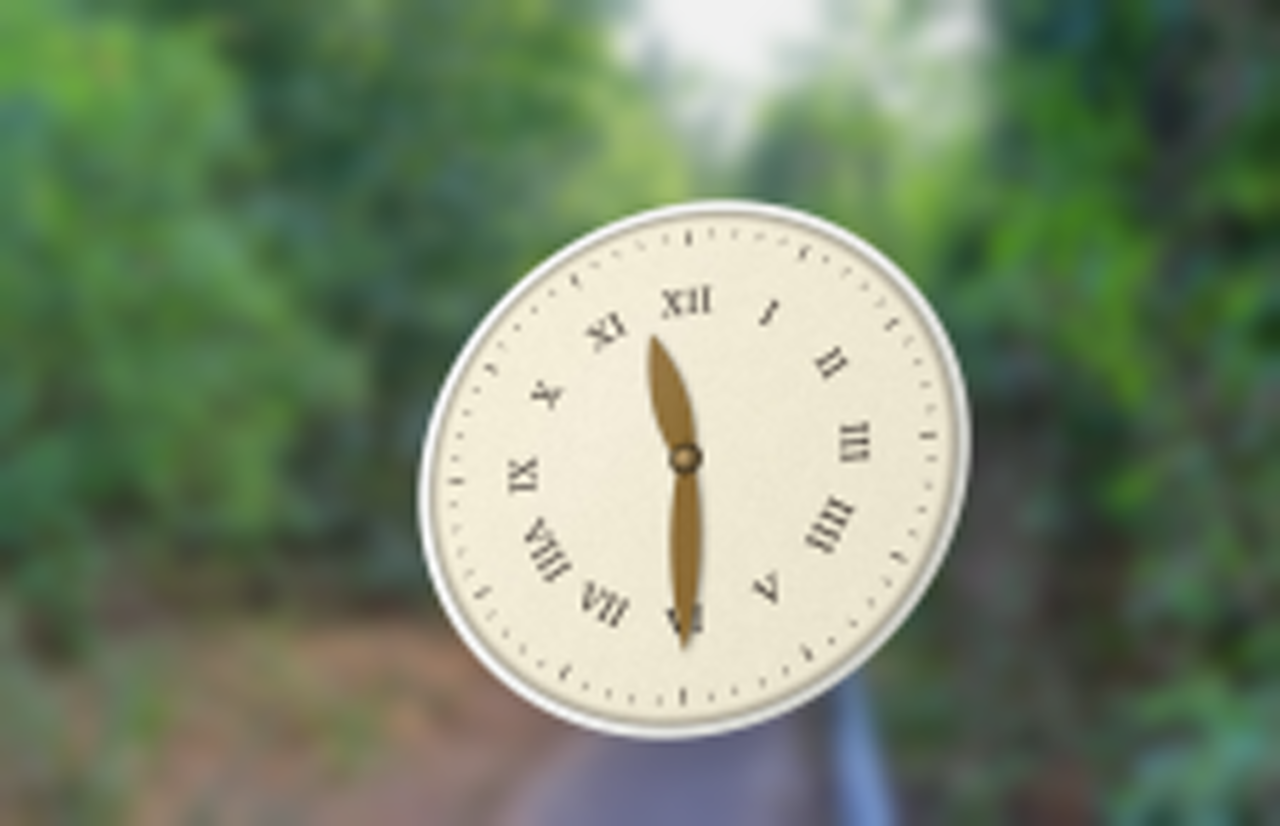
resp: 11h30
